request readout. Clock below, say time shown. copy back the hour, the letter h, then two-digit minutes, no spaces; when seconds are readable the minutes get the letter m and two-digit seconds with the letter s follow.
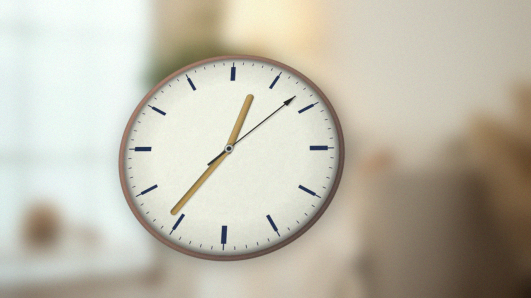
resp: 12h36m08s
